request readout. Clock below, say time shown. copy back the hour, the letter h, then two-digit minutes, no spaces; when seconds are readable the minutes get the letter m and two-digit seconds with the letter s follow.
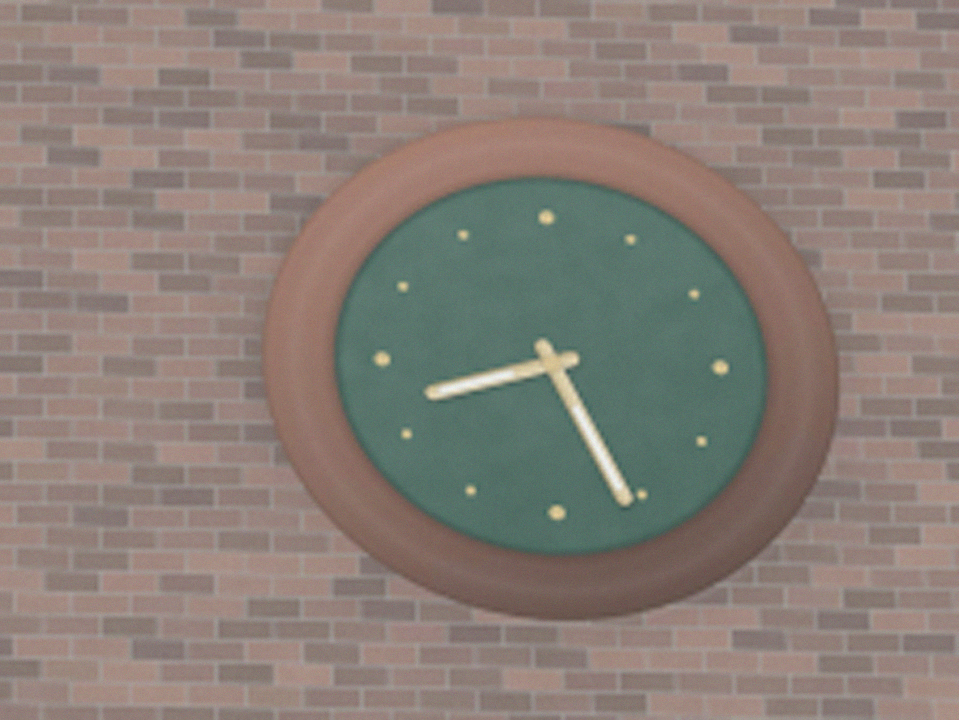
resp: 8h26
